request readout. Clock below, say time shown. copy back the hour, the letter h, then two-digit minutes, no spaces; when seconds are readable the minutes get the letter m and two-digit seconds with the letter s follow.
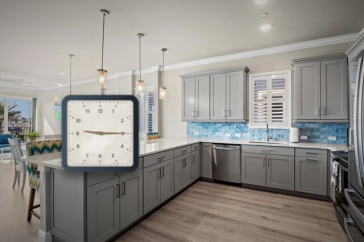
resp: 9h15
